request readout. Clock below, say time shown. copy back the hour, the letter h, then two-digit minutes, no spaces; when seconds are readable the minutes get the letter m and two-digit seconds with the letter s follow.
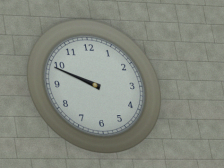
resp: 9h49
